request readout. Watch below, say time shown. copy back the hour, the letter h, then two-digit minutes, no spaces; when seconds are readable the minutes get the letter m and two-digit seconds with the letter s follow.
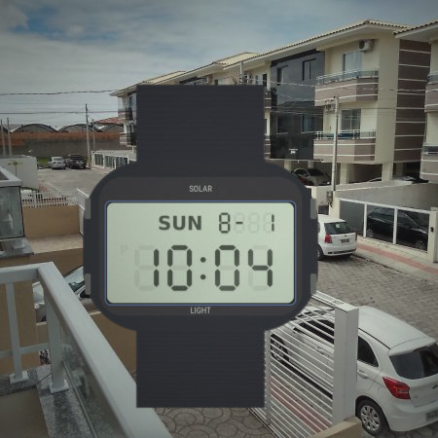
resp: 10h04
